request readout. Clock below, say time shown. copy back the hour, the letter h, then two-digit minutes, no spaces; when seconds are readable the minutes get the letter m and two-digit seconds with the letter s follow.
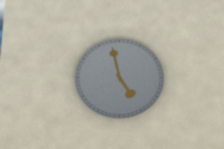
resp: 4h58
